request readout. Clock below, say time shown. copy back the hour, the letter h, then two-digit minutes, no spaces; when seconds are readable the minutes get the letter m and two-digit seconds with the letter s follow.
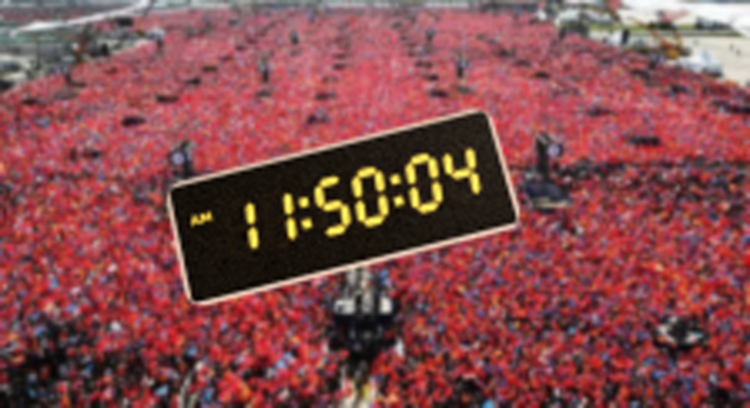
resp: 11h50m04s
